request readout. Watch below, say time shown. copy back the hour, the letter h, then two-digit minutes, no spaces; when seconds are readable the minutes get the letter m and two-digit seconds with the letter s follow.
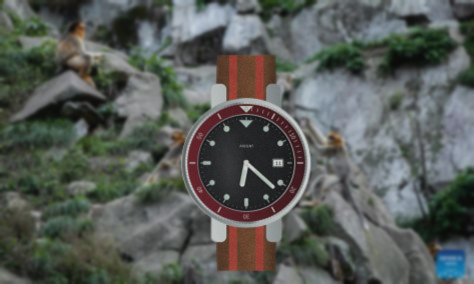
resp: 6h22
